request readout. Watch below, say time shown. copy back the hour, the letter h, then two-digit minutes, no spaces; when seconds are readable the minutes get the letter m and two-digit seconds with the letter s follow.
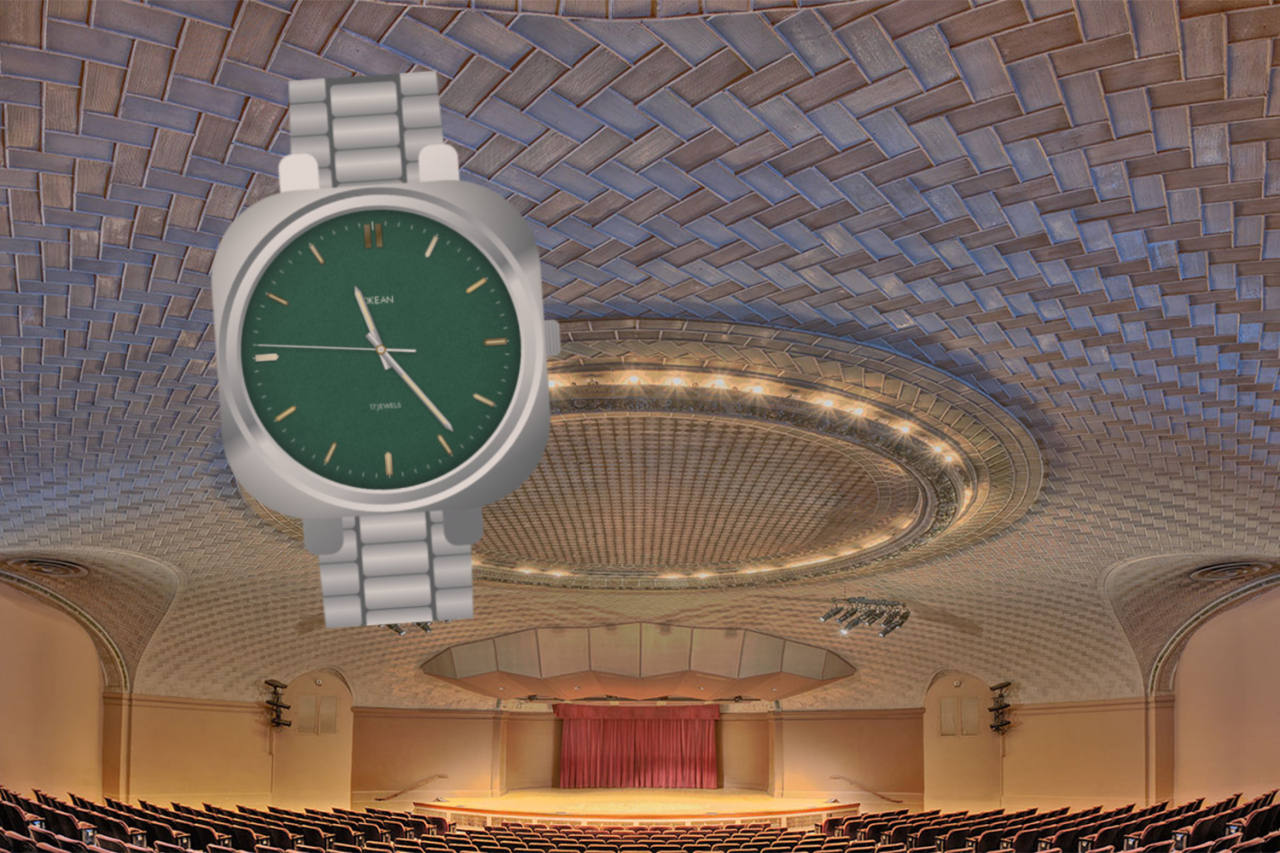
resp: 11h23m46s
